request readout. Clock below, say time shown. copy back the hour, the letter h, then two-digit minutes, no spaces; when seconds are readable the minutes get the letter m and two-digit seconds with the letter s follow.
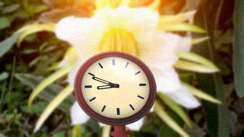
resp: 8h49
